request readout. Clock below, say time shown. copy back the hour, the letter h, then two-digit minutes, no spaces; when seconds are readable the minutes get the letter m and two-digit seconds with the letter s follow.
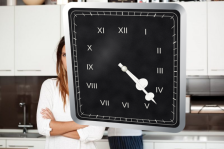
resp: 4h23
